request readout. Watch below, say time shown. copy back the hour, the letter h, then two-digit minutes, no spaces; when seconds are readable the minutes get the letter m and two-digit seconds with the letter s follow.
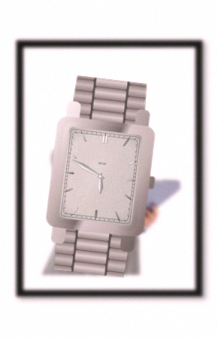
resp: 5h49
